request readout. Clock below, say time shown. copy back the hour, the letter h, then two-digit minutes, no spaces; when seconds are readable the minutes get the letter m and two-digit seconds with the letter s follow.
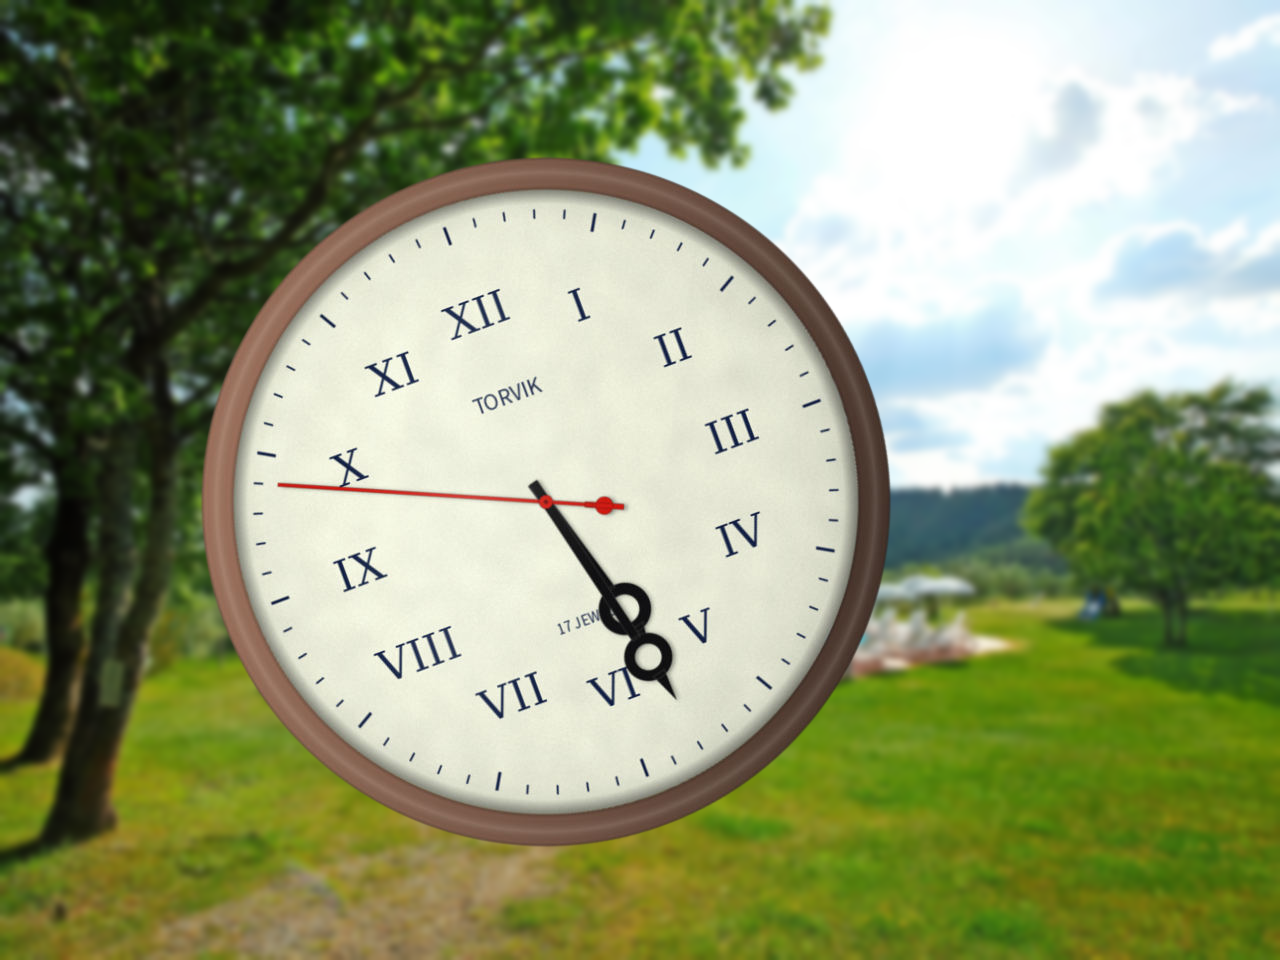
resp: 5h27m49s
